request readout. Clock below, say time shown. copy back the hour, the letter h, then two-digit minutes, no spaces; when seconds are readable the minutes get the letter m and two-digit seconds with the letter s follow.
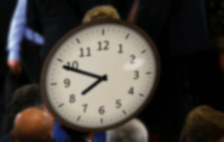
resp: 7h49
